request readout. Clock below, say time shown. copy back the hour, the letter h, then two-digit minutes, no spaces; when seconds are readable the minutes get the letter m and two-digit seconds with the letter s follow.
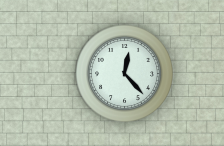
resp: 12h23
